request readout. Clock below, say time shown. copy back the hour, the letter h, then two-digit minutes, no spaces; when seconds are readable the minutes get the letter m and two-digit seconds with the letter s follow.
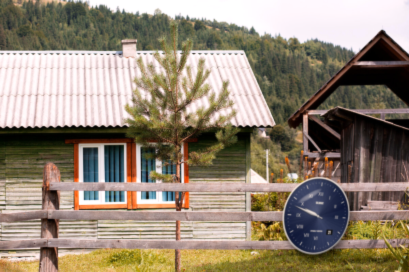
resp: 9h48
